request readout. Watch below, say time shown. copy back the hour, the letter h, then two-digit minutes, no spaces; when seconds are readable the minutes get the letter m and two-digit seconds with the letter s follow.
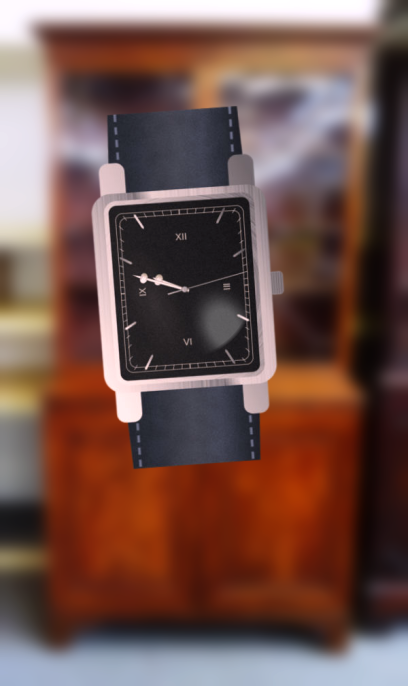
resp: 9h48m13s
